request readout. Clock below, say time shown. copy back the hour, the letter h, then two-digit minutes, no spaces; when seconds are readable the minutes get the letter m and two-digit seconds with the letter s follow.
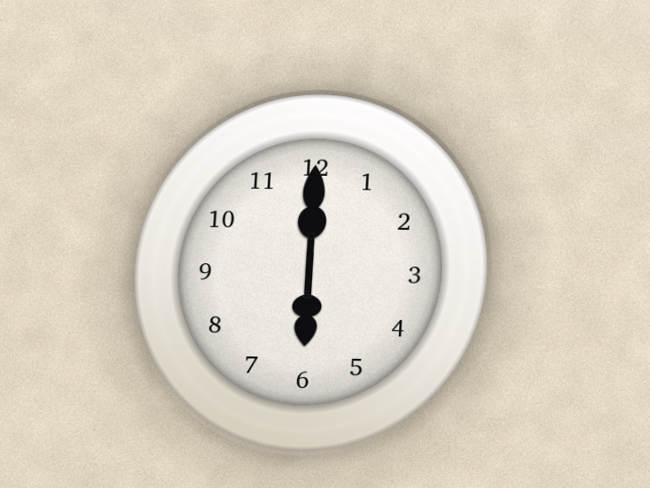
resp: 6h00
